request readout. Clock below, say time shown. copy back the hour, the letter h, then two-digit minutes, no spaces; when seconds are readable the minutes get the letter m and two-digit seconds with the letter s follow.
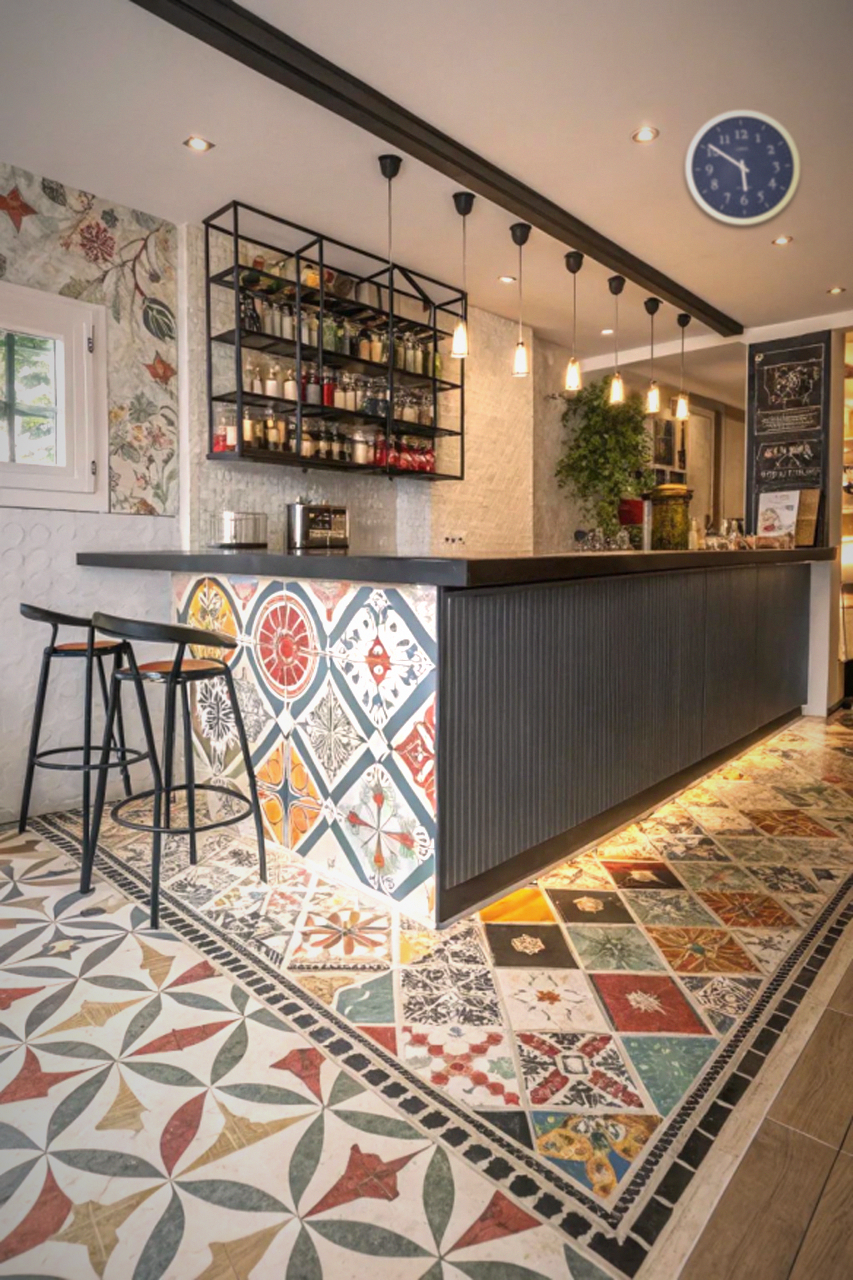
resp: 5h51
